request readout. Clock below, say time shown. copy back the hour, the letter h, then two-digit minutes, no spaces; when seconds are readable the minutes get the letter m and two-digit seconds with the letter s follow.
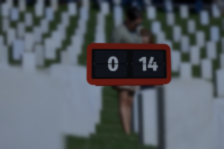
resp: 0h14
